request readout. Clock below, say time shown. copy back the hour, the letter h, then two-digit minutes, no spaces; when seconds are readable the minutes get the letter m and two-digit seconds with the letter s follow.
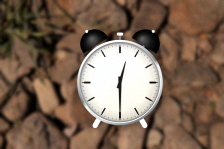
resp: 12h30
